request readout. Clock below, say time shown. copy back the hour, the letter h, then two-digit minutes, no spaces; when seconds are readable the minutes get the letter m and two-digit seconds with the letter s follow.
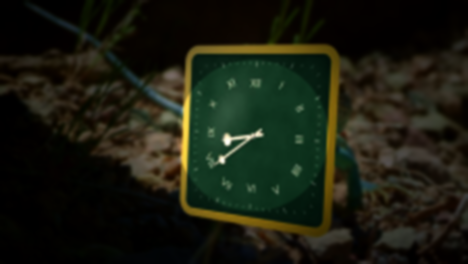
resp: 8h39
